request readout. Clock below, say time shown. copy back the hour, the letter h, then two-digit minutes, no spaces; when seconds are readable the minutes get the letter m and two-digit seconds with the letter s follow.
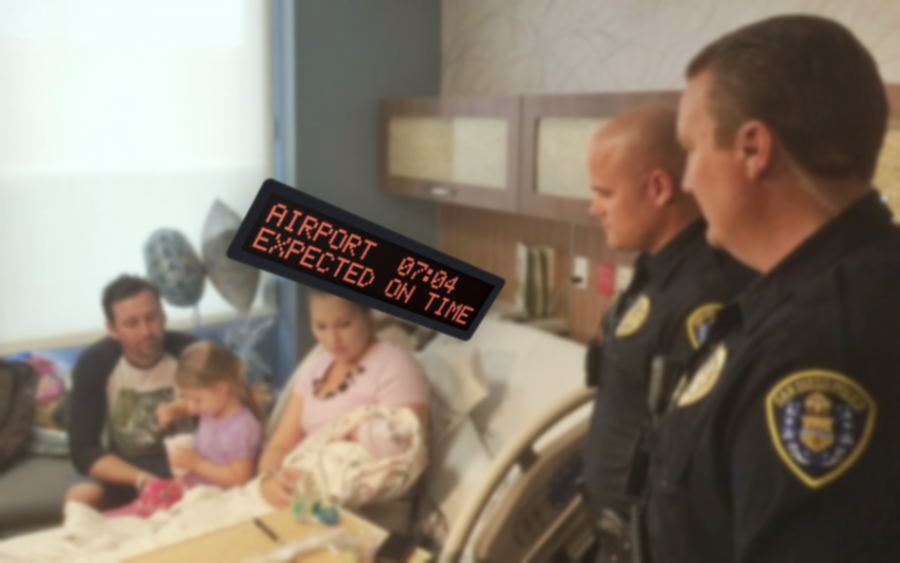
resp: 7h04
